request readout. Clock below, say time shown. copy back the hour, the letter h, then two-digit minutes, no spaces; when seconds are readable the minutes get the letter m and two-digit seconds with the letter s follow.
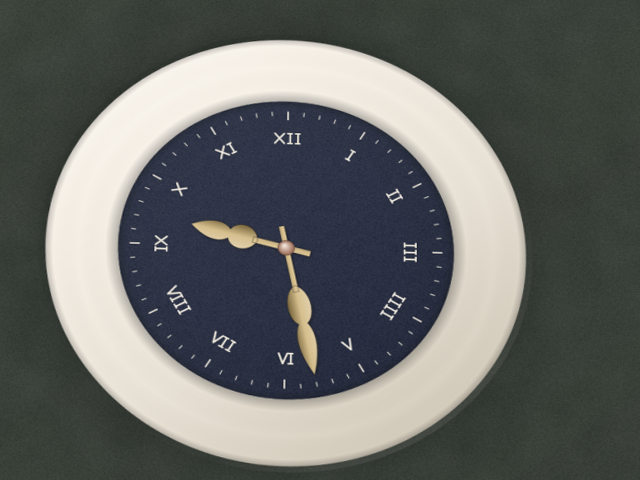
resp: 9h28
